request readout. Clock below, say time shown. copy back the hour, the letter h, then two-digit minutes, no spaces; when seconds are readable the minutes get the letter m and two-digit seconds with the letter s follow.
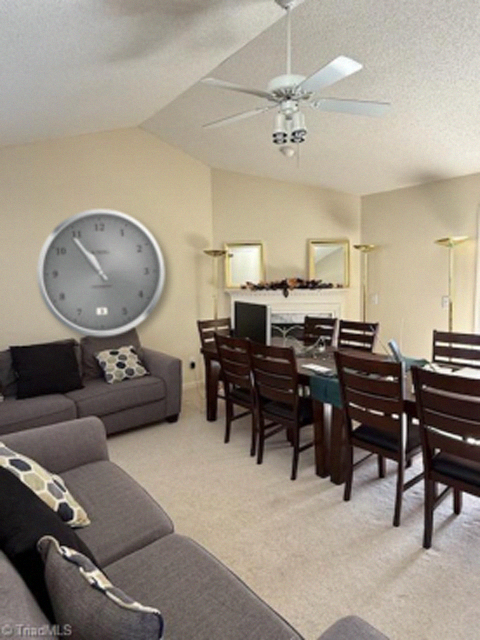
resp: 10h54
